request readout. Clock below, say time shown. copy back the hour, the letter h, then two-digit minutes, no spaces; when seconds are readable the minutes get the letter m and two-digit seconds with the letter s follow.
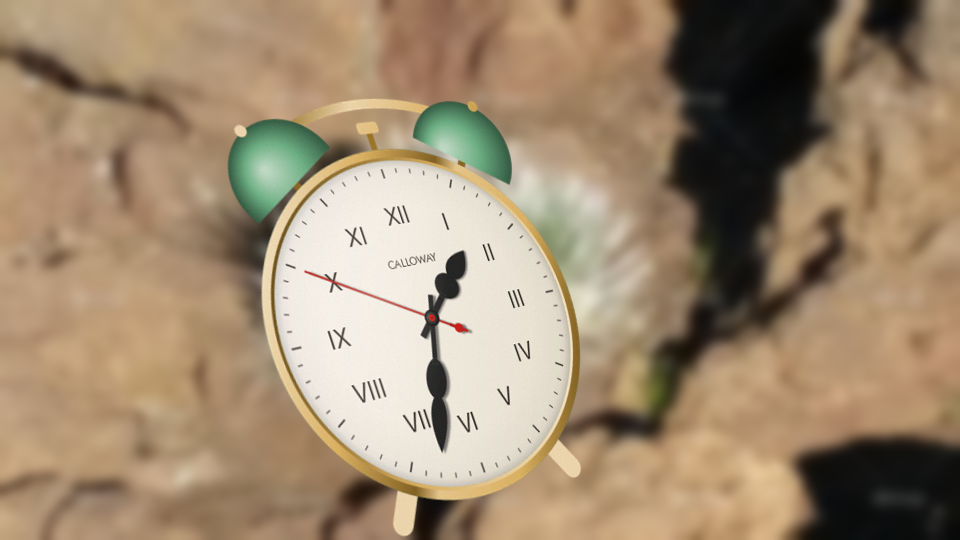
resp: 1h32m50s
